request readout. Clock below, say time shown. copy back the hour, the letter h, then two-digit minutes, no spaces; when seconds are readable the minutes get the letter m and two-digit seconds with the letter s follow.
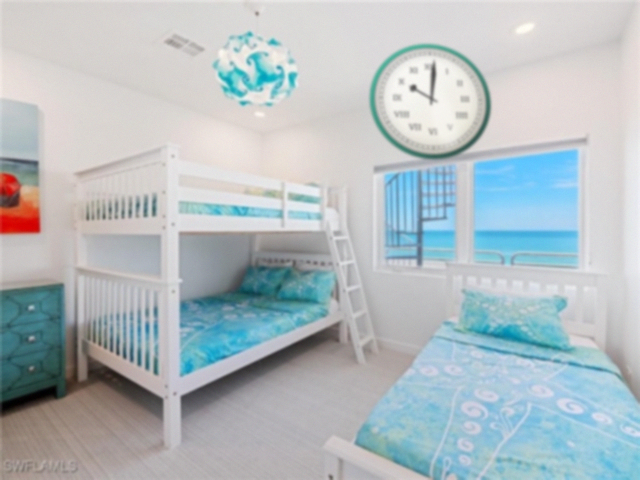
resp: 10h01
